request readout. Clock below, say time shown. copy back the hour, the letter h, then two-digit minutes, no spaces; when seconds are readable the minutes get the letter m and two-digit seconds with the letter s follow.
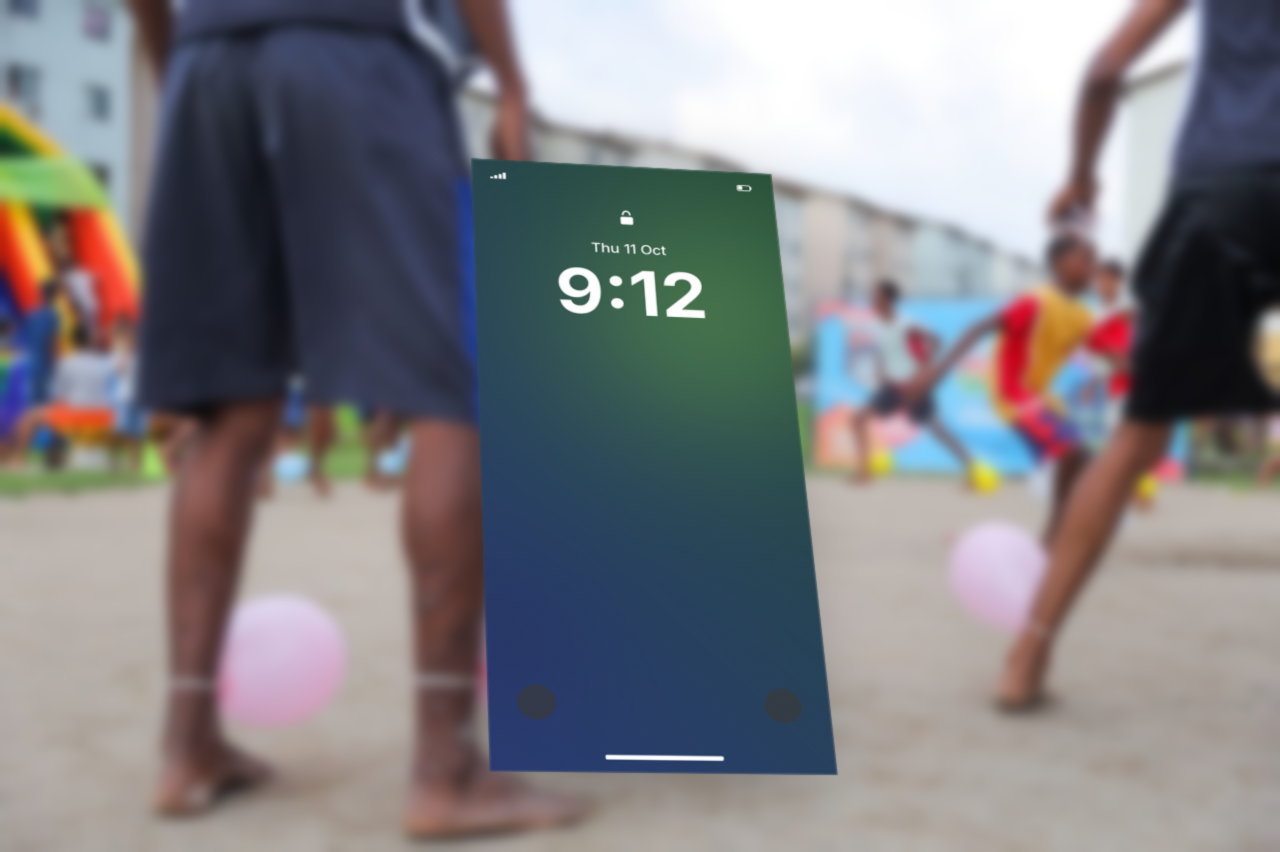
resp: 9h12
